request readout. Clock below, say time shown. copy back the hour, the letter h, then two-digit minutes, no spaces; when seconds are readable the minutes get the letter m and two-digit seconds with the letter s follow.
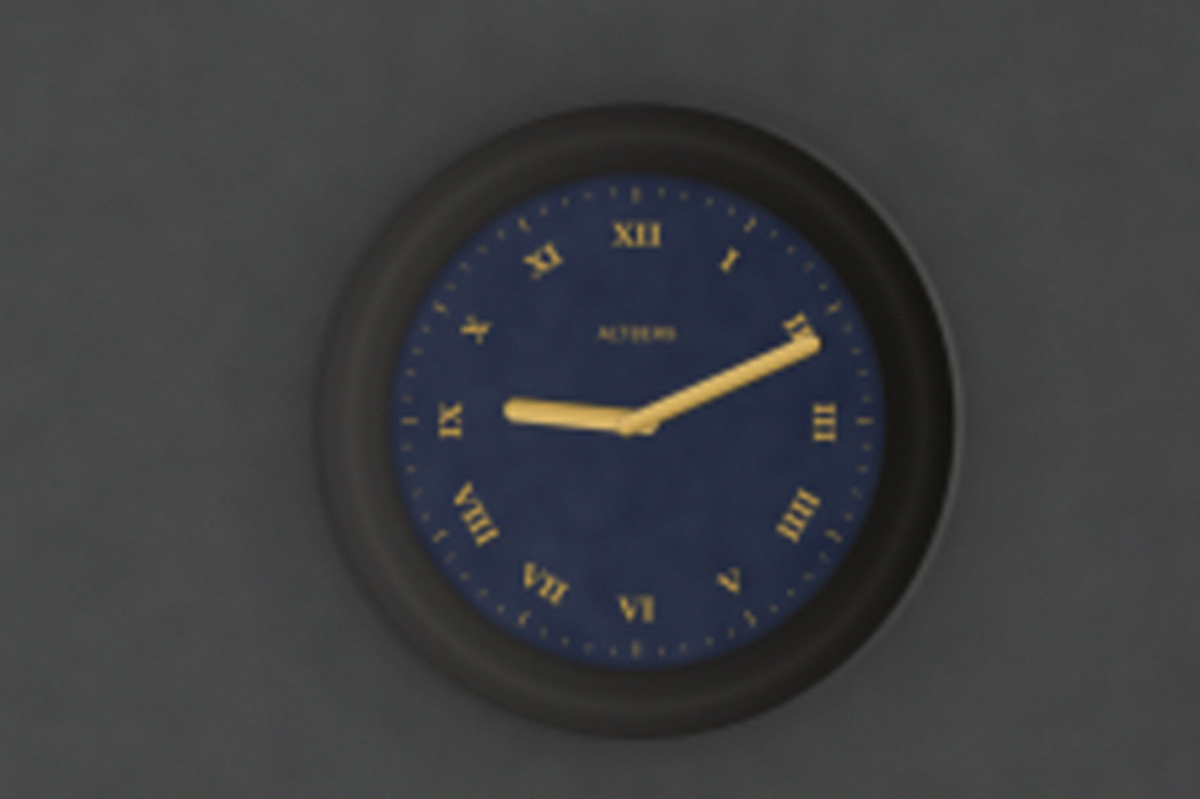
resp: 9h11
